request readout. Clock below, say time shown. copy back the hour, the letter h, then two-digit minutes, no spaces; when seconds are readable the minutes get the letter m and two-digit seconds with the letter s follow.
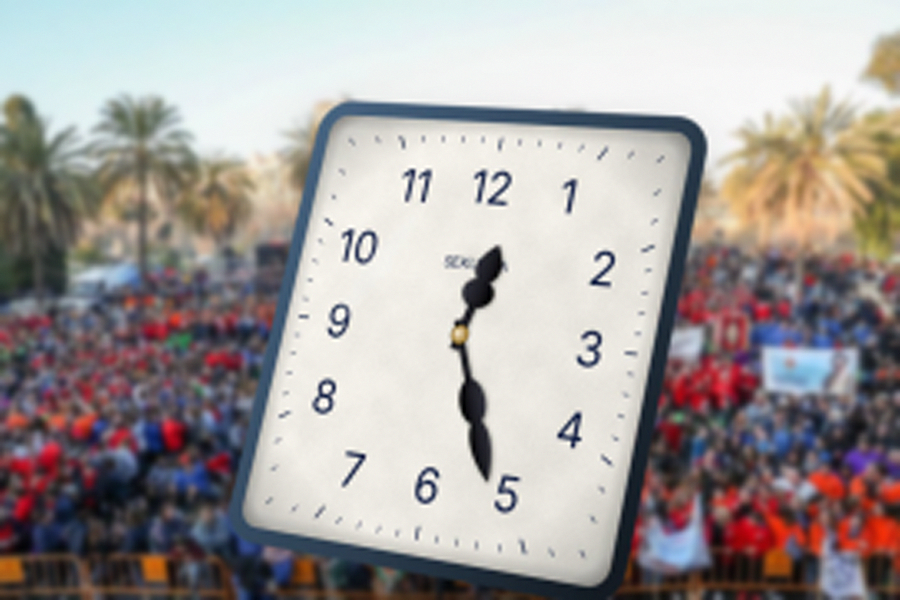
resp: 12h26
